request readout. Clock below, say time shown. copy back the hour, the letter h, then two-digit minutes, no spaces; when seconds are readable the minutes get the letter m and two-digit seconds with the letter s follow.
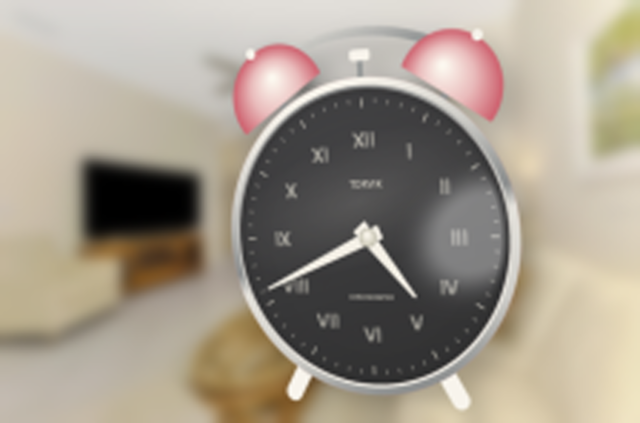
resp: 4h41
